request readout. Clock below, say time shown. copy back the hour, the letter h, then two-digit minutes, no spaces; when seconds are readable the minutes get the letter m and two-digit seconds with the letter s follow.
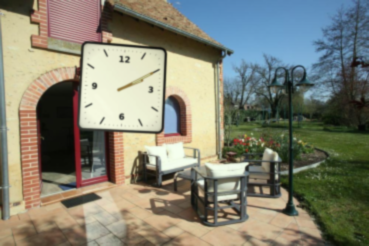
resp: 2h10
